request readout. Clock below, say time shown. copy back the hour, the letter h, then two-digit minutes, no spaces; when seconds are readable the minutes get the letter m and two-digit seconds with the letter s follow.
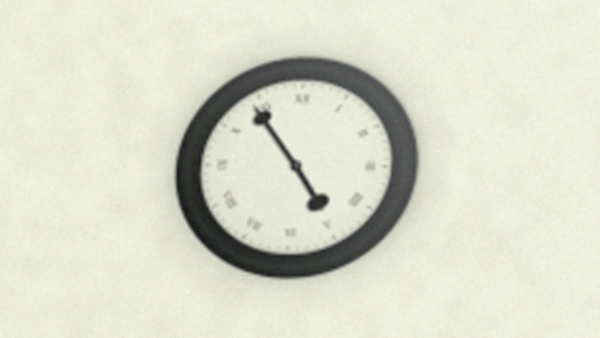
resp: 4h54
